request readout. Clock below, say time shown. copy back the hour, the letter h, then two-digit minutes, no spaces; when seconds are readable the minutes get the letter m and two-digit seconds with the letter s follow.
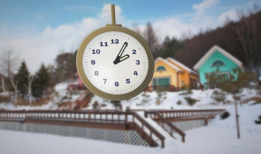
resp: 2h05
